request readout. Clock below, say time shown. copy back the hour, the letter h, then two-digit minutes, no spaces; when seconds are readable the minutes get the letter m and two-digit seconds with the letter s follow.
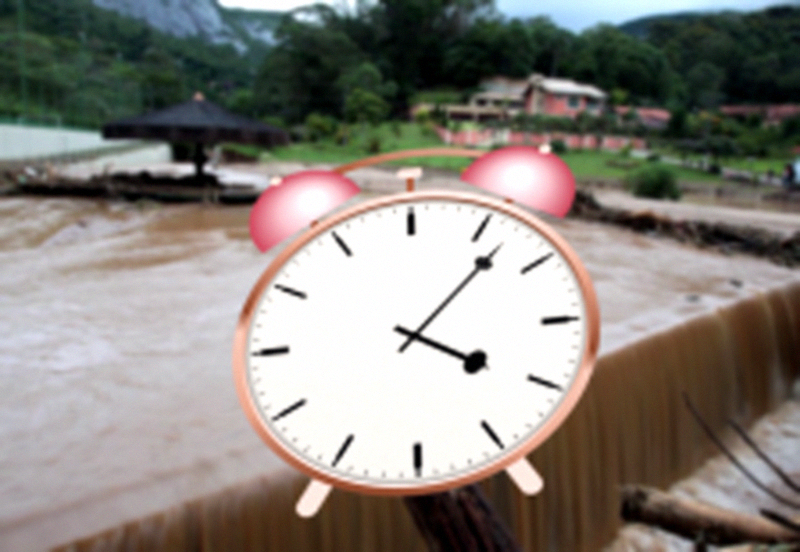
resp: 4h07
